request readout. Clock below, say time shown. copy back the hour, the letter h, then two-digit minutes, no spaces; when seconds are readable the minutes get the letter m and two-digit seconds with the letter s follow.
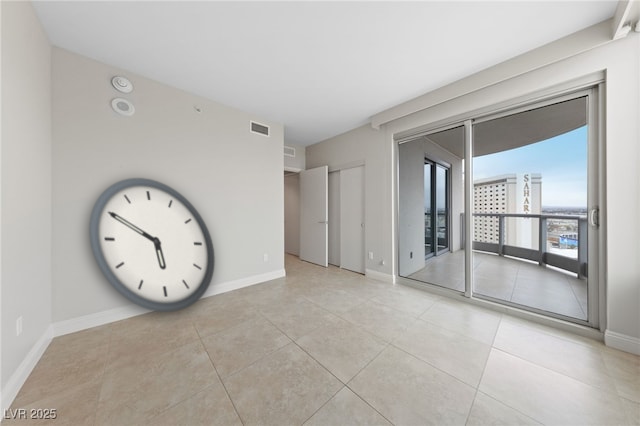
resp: 5h50
